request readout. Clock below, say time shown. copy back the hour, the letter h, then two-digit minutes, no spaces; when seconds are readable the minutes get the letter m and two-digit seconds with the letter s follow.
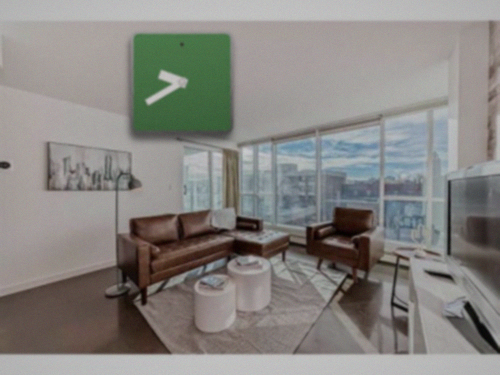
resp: 9h40
